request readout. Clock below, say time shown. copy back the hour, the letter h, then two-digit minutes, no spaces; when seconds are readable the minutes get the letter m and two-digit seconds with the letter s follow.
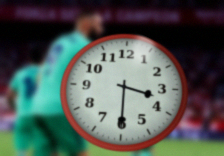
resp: 3h30
